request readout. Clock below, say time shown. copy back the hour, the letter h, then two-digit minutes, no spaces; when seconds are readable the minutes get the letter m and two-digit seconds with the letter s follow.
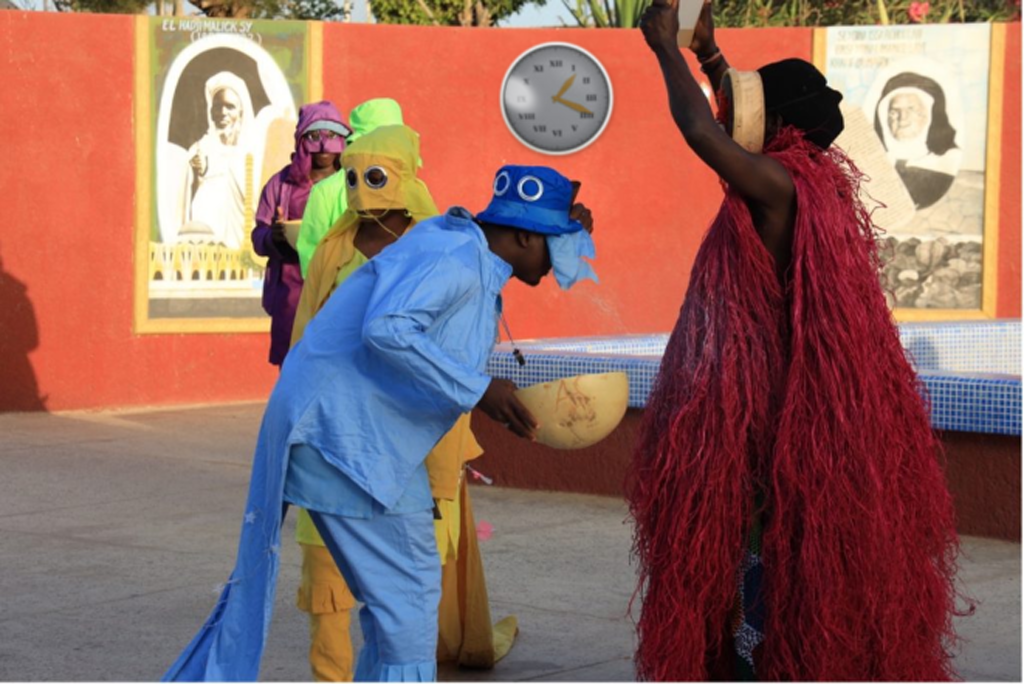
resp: 1h19
